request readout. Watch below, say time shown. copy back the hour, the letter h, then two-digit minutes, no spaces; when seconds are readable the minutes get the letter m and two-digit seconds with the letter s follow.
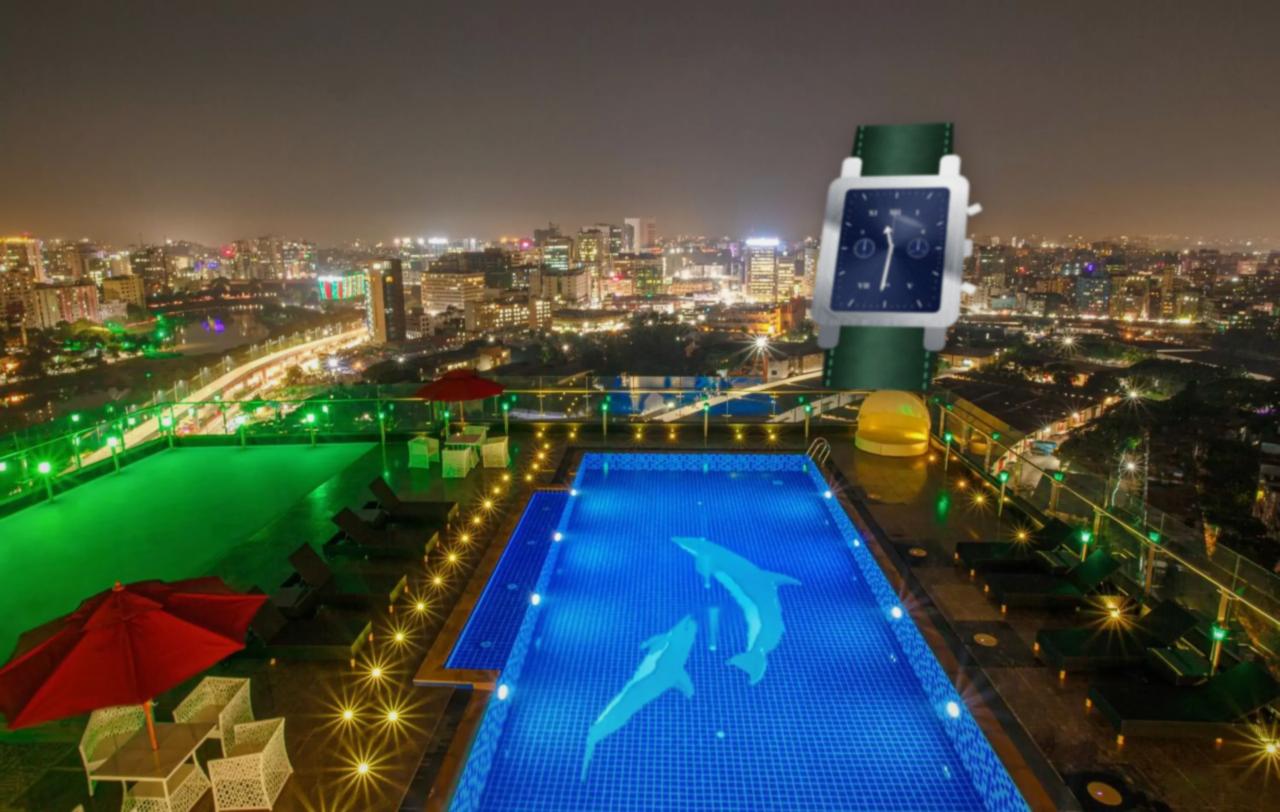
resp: 11h31
